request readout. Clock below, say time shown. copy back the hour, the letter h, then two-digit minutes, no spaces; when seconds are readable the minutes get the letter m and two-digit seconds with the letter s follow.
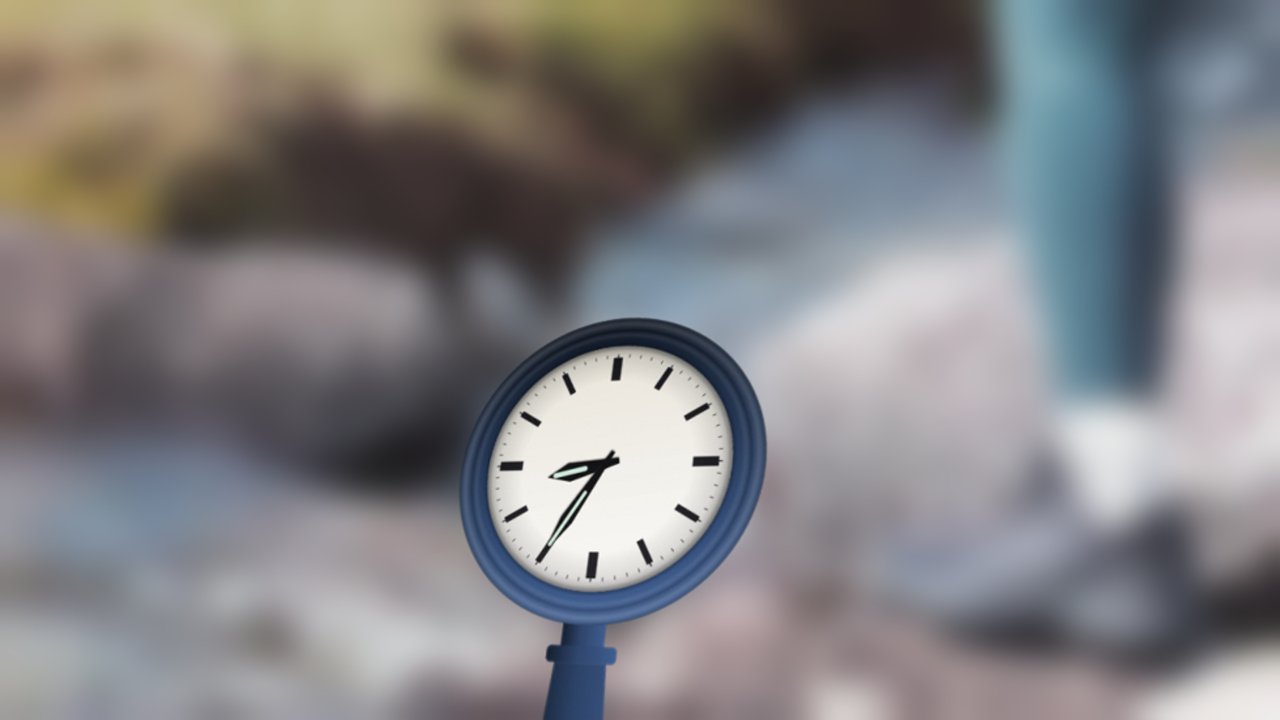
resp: 8h35
